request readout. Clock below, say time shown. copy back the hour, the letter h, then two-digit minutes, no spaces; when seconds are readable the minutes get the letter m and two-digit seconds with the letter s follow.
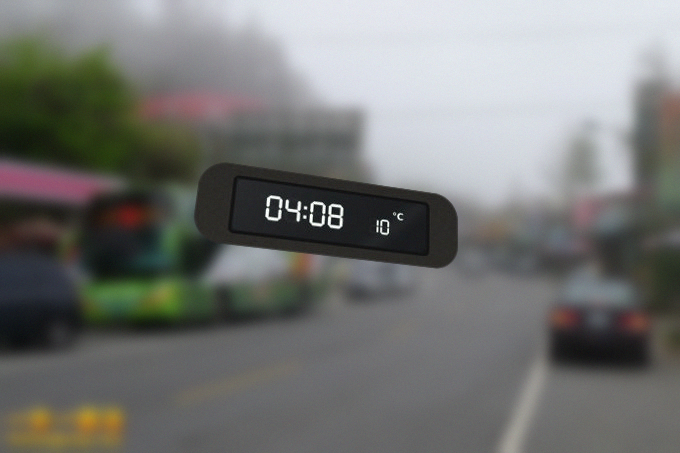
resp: 4h08
